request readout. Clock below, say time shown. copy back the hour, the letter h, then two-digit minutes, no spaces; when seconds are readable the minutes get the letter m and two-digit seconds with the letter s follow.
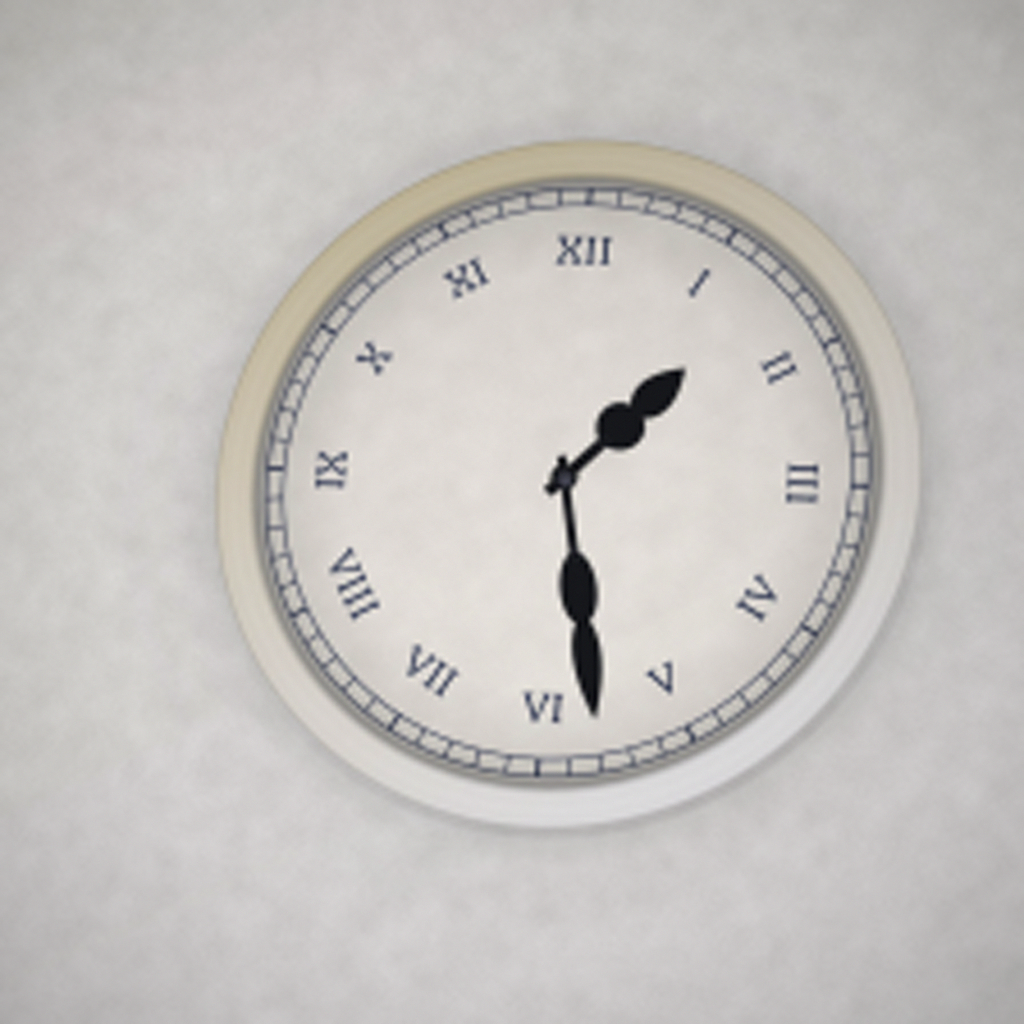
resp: 1h28
